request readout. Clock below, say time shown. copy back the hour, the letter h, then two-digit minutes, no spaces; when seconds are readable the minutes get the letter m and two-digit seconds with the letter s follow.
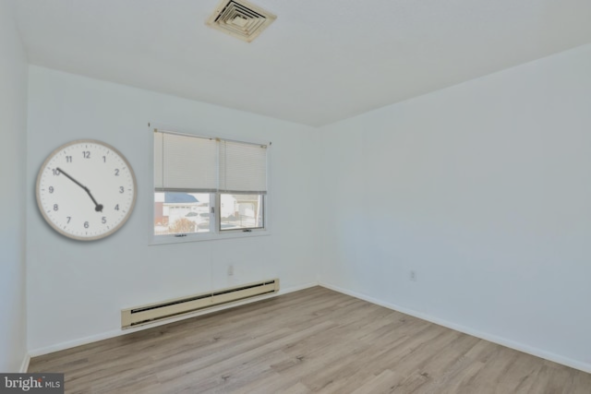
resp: 4h51
